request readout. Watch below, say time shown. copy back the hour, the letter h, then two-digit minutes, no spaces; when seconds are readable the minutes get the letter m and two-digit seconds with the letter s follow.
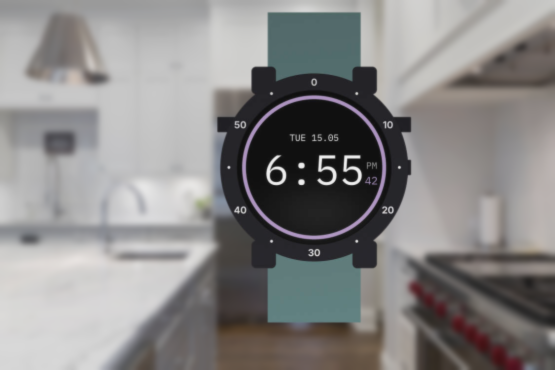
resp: 6h55m42s
